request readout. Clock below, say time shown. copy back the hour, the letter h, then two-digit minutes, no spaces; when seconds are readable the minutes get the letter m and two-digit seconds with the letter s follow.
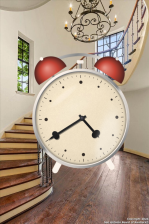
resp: 4h40
